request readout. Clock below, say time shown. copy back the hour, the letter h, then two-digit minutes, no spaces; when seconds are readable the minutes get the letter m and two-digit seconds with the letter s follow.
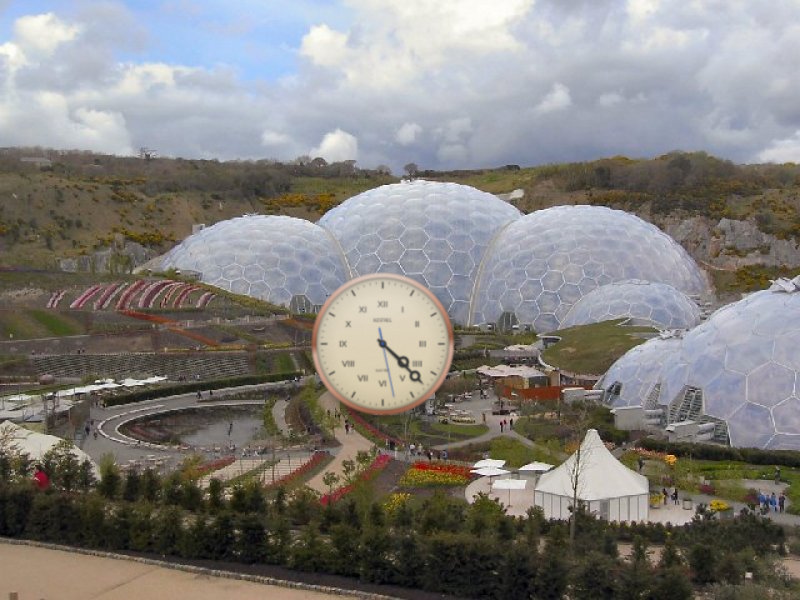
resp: 4h22m28s
